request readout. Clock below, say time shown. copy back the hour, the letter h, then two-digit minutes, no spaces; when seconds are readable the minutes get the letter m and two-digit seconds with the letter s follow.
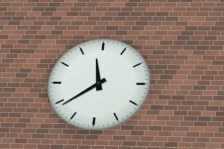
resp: 11h39
